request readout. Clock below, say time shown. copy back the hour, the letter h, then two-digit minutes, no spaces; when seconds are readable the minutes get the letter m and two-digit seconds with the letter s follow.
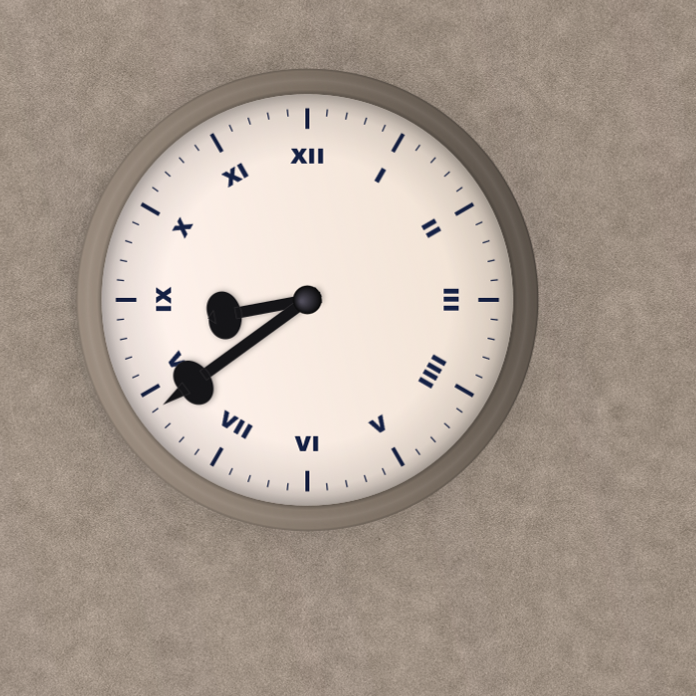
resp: 8h39
